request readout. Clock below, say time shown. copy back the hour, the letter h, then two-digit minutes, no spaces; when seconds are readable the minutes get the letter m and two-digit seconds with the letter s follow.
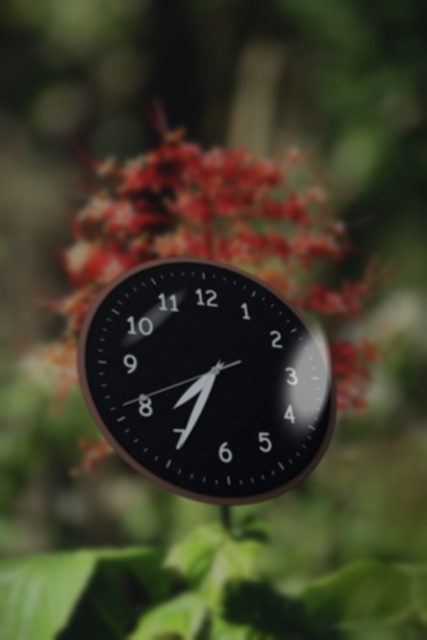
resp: 7h34m41s
